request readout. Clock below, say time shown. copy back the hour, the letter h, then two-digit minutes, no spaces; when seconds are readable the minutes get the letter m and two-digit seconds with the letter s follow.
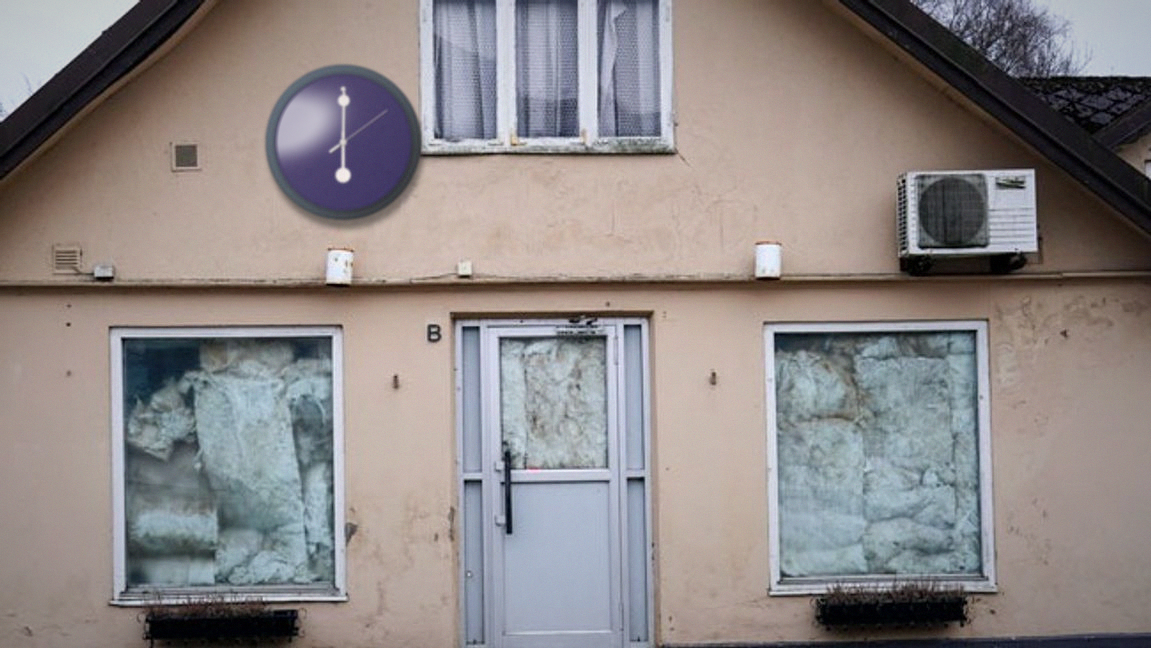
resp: 6h00m09s
